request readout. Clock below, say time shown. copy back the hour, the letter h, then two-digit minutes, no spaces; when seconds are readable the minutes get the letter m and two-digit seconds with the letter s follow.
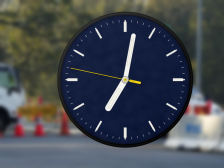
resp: 7h01m47s
